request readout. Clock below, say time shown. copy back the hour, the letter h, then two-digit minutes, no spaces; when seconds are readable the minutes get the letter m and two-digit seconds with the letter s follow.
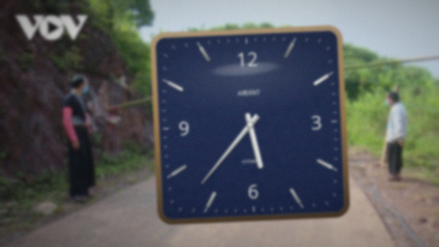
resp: 5h37
